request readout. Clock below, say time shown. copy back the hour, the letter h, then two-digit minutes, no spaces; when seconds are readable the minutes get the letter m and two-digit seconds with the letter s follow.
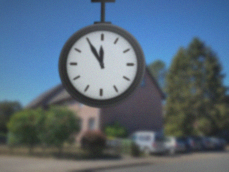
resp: 11h55
